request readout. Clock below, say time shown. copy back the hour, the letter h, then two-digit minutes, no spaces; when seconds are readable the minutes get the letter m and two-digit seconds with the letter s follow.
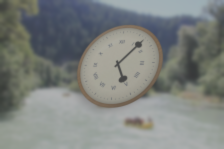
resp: 5h07
